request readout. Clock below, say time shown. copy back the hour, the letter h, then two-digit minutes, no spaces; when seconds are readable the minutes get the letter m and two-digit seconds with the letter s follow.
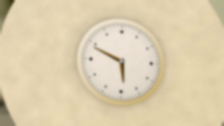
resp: 5h49
